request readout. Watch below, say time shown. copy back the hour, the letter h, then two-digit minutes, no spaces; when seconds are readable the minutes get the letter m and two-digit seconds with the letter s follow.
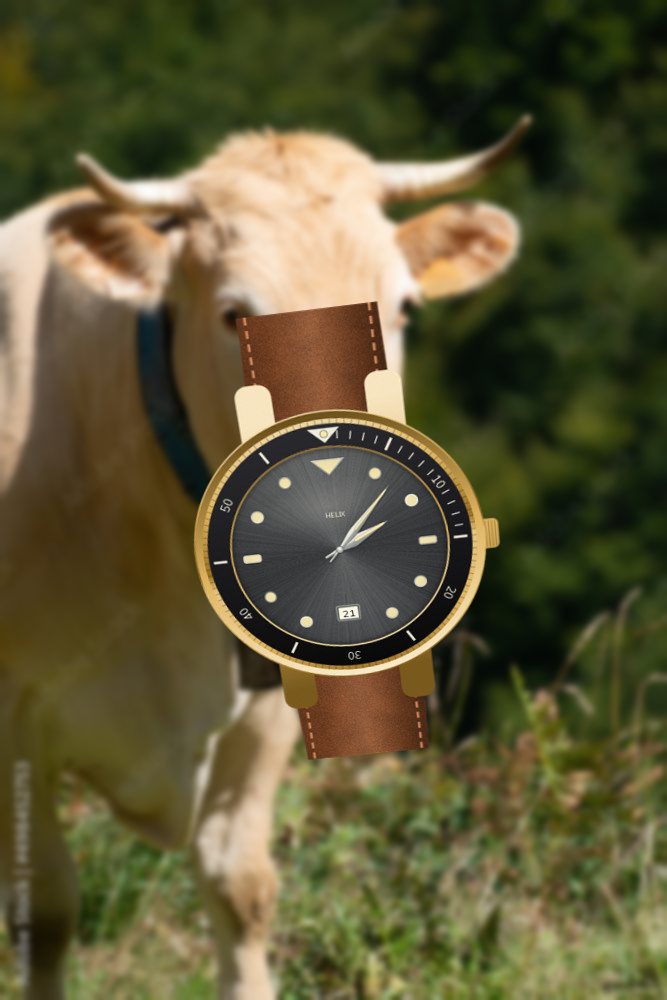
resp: 2h07
